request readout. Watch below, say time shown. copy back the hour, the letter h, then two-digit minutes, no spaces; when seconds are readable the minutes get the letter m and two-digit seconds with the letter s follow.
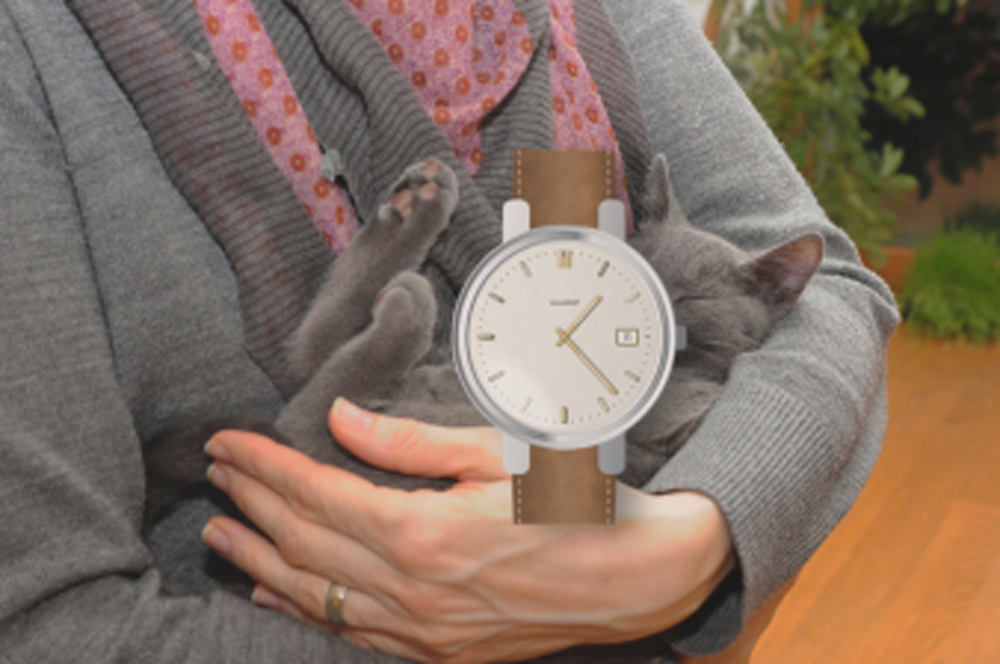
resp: 1h23
